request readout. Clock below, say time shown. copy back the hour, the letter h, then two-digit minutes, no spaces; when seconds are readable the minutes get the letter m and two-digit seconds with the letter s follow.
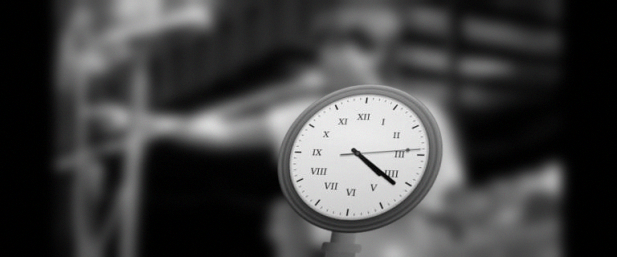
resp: 4h21m14s
